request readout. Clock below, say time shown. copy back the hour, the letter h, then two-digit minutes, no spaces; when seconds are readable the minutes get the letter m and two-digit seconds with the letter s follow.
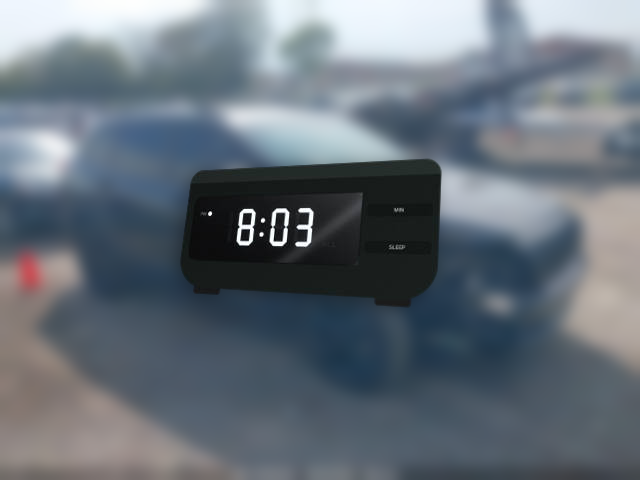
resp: 8h03
